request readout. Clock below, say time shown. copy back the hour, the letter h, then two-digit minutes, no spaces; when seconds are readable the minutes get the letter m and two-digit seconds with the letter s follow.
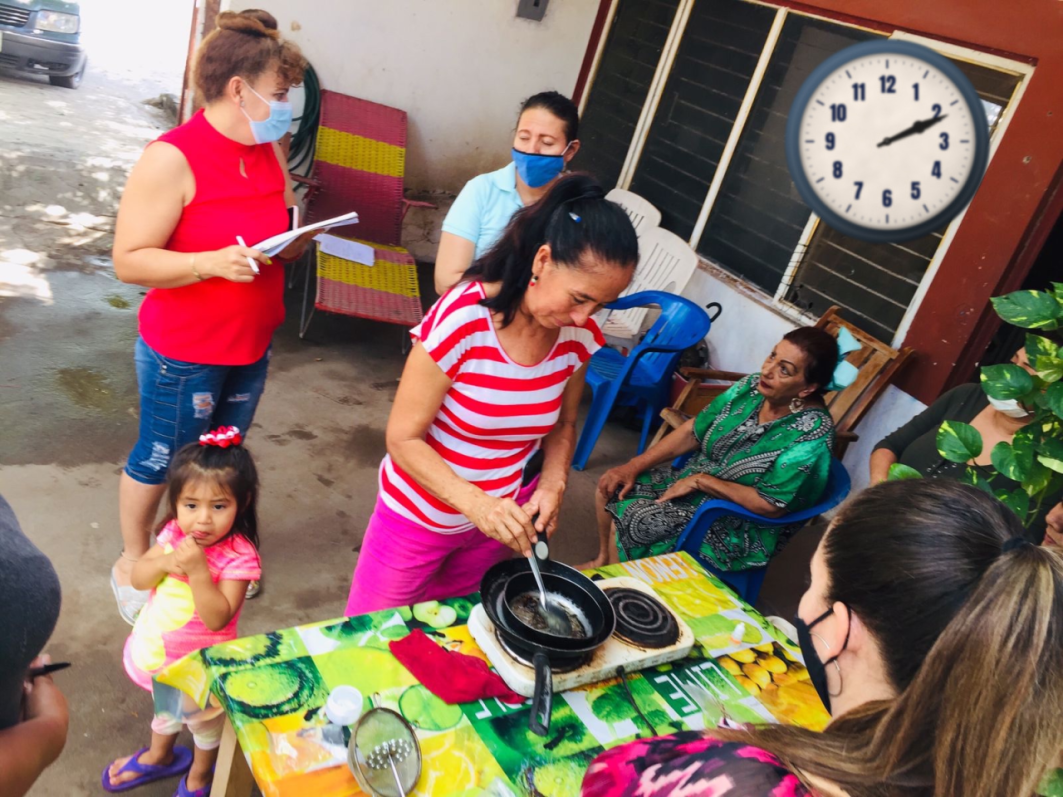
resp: 2h11
